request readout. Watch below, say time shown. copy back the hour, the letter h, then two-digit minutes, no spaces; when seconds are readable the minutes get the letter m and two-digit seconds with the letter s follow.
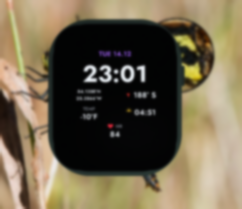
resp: 23h01
